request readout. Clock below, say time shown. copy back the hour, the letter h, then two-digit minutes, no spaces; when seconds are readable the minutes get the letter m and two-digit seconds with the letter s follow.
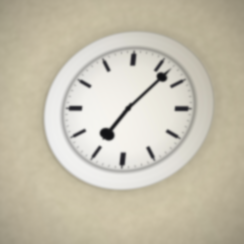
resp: 7h07
